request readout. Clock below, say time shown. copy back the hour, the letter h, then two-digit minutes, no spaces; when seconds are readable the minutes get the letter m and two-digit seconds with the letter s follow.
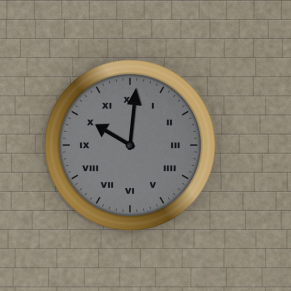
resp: 10h01
